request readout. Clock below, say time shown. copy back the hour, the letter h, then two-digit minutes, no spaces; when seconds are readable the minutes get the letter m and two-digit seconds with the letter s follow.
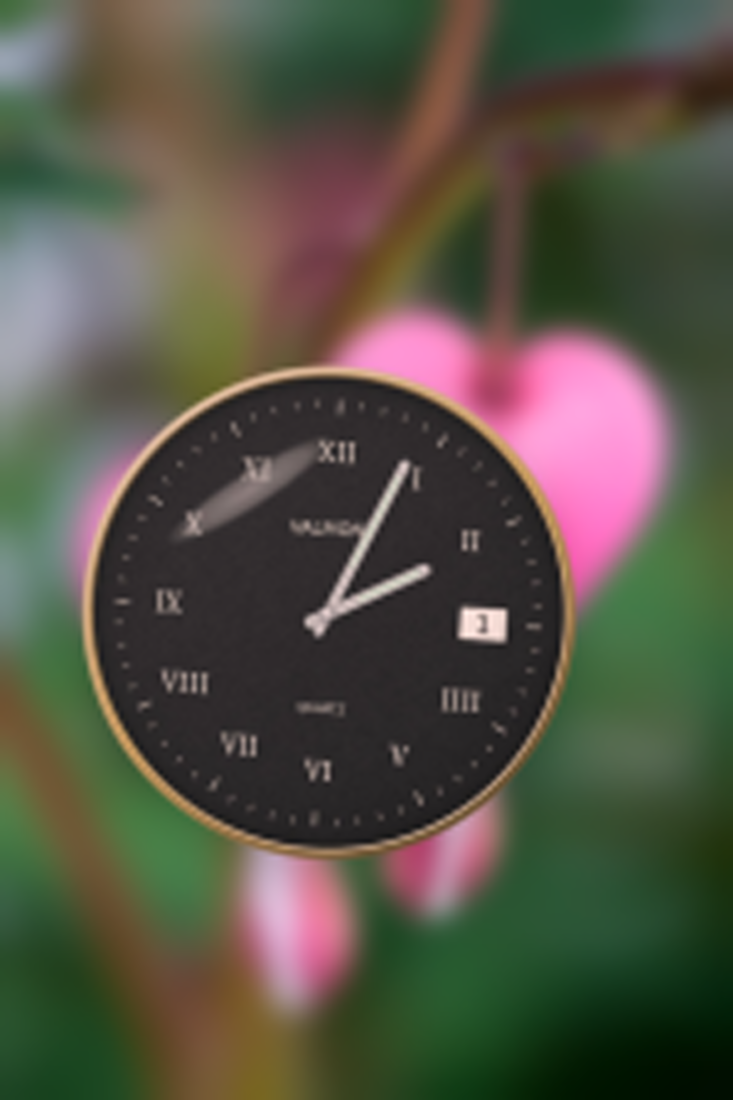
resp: 2h04
